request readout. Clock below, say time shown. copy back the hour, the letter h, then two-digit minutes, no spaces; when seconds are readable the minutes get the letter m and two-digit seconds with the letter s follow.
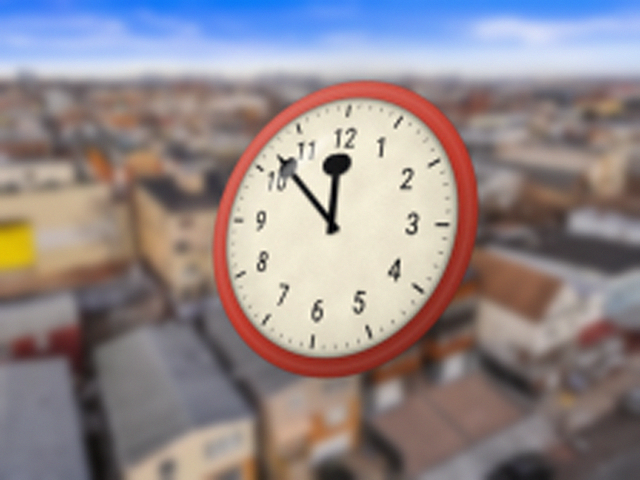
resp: 11h52
